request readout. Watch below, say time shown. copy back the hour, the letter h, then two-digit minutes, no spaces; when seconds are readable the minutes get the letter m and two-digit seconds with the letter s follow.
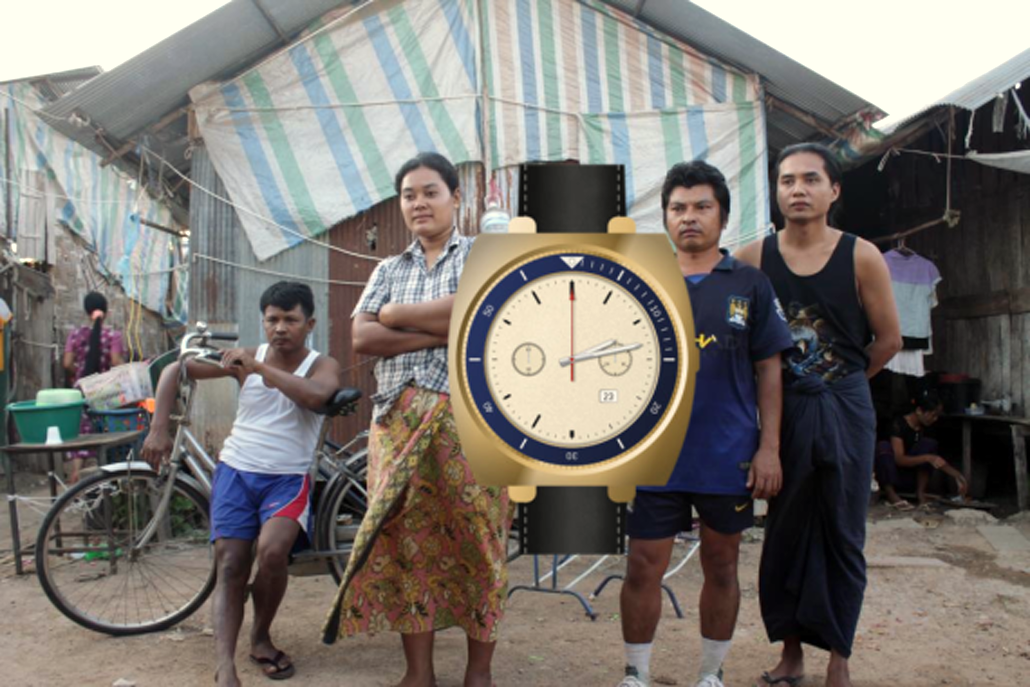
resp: 2h13
